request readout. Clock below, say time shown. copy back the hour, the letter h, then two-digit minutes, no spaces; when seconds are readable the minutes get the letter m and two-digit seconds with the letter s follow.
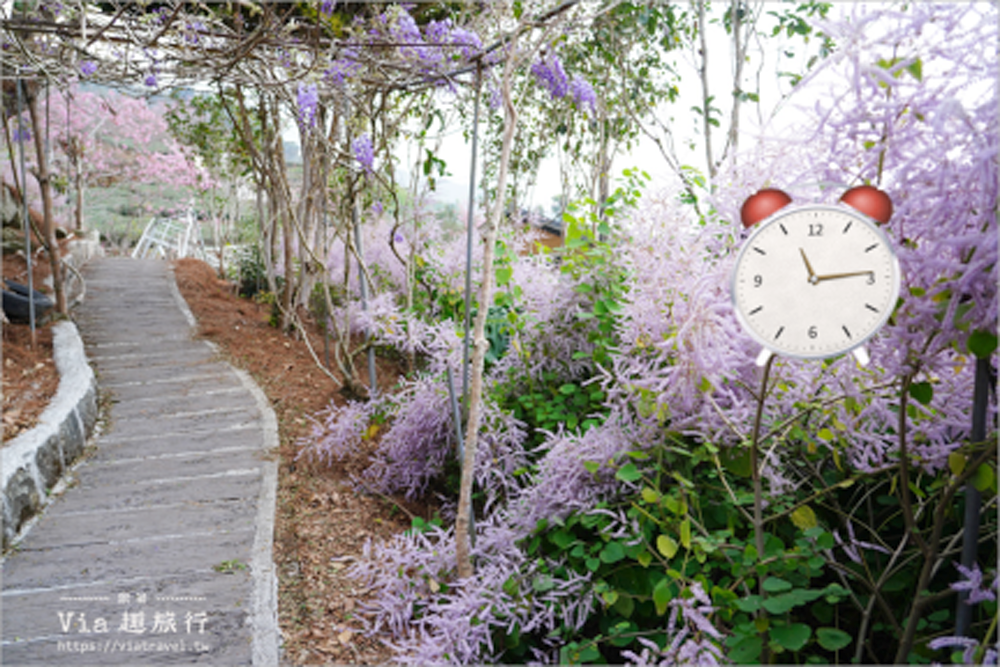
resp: 11h14
